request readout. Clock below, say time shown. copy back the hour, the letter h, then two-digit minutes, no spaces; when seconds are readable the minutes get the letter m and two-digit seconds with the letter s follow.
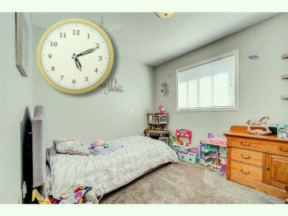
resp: 5h11
